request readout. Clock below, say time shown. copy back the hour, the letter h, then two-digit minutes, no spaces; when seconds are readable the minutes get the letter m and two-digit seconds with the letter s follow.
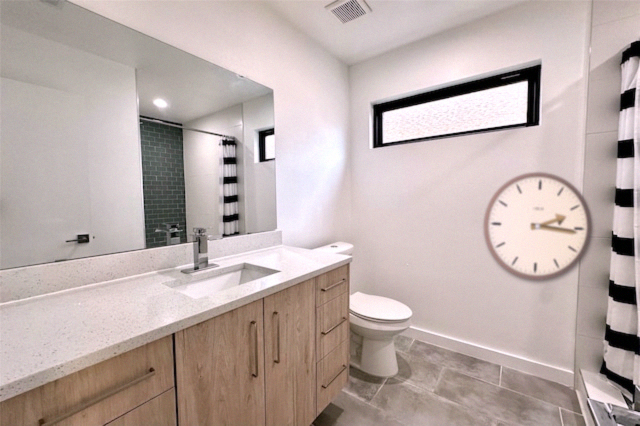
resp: 2h16
